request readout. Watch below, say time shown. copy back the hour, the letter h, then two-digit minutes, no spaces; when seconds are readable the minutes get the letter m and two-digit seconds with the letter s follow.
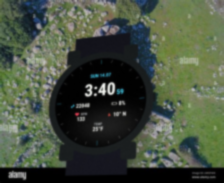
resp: 3h40
